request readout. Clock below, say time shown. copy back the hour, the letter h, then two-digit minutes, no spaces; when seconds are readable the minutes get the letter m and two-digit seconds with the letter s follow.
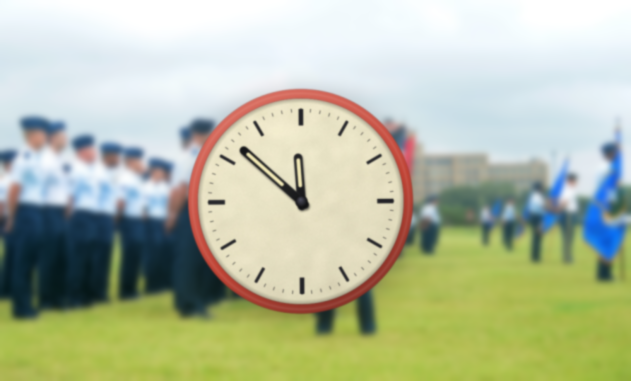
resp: 11h52
